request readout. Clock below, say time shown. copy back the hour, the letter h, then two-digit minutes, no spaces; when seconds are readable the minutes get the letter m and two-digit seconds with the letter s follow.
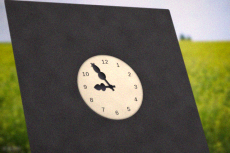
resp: 8h55
